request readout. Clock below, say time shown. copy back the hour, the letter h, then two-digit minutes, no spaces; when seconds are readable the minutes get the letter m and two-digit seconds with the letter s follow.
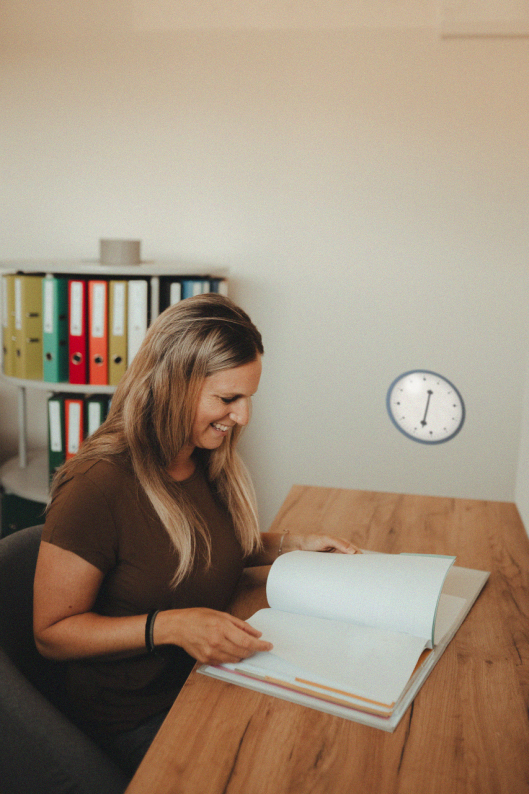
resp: 12h33
